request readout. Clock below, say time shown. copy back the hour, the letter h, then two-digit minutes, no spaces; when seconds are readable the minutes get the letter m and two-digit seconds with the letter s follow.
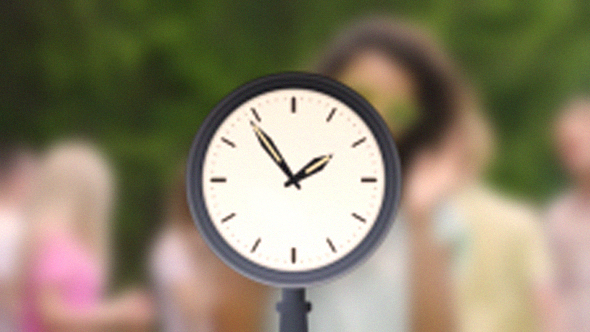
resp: 1h54
